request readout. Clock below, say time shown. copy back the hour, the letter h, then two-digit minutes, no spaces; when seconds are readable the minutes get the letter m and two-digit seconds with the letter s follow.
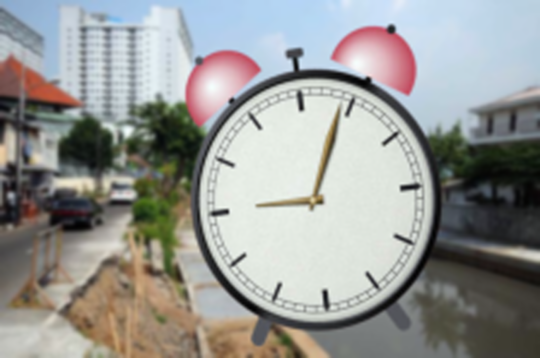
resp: 9h04
